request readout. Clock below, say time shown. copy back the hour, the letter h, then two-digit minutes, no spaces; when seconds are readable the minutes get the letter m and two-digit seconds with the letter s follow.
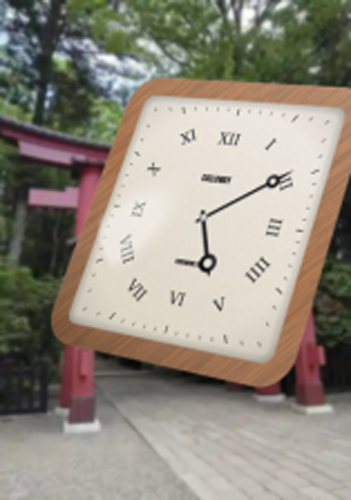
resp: 5h09
